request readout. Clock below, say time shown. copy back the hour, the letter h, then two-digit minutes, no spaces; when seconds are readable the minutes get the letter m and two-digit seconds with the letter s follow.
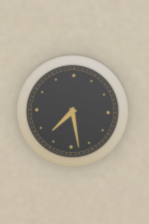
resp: 7h28
